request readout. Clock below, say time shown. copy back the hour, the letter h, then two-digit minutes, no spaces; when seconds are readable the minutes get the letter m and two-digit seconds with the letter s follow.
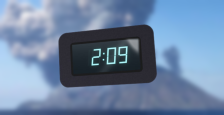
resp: 2h09
